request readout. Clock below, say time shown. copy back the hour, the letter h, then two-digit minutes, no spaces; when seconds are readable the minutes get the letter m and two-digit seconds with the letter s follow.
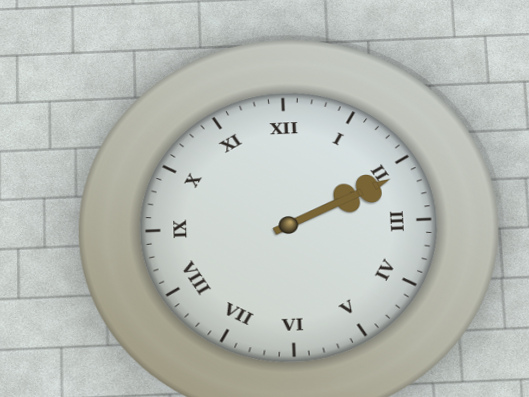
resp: 2h11
